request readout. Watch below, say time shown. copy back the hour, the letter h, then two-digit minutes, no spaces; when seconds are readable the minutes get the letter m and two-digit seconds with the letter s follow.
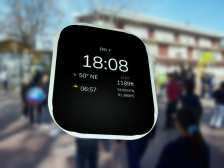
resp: 18h08
